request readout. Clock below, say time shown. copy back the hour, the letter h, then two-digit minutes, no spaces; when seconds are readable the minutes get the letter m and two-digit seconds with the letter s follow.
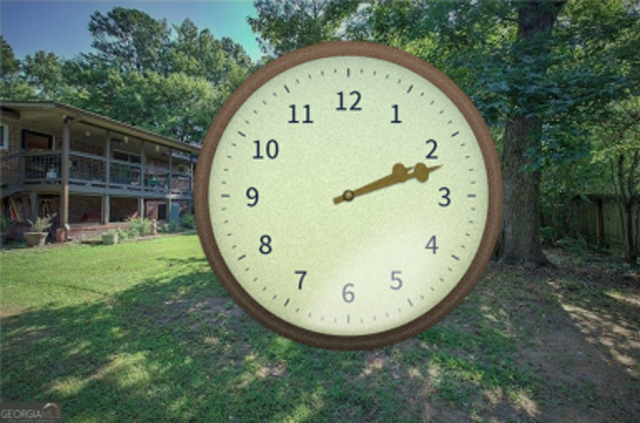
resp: 2h12
